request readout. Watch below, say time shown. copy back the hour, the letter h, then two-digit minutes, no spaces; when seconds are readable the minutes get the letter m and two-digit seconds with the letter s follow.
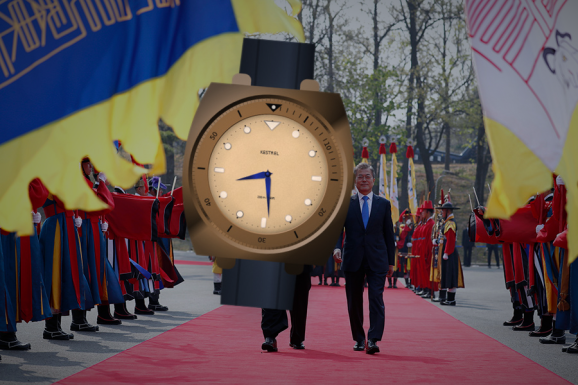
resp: 8h29
